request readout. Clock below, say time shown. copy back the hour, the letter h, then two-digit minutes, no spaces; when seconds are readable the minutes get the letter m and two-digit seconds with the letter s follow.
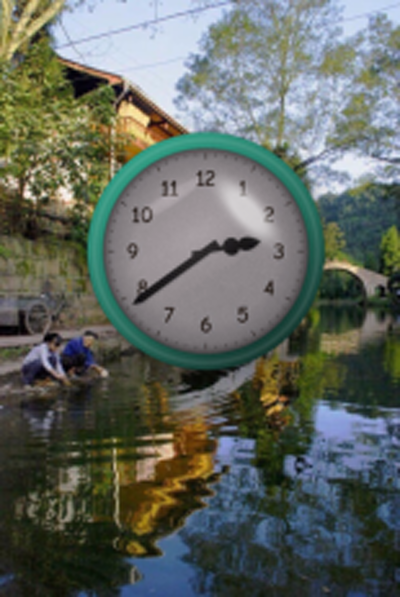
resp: 2h39
